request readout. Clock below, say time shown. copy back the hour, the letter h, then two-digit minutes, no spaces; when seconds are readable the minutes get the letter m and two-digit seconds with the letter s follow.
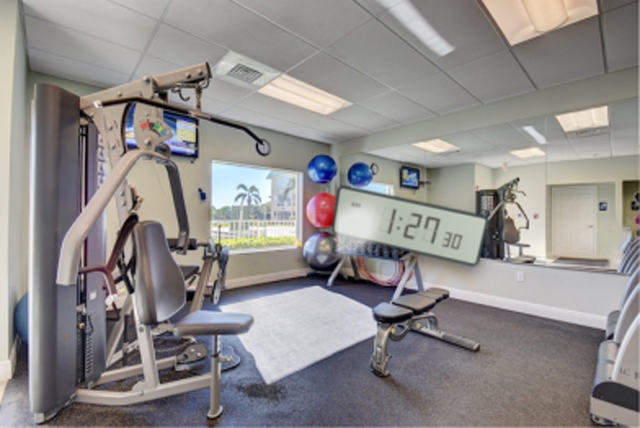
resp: 1h27m30s
